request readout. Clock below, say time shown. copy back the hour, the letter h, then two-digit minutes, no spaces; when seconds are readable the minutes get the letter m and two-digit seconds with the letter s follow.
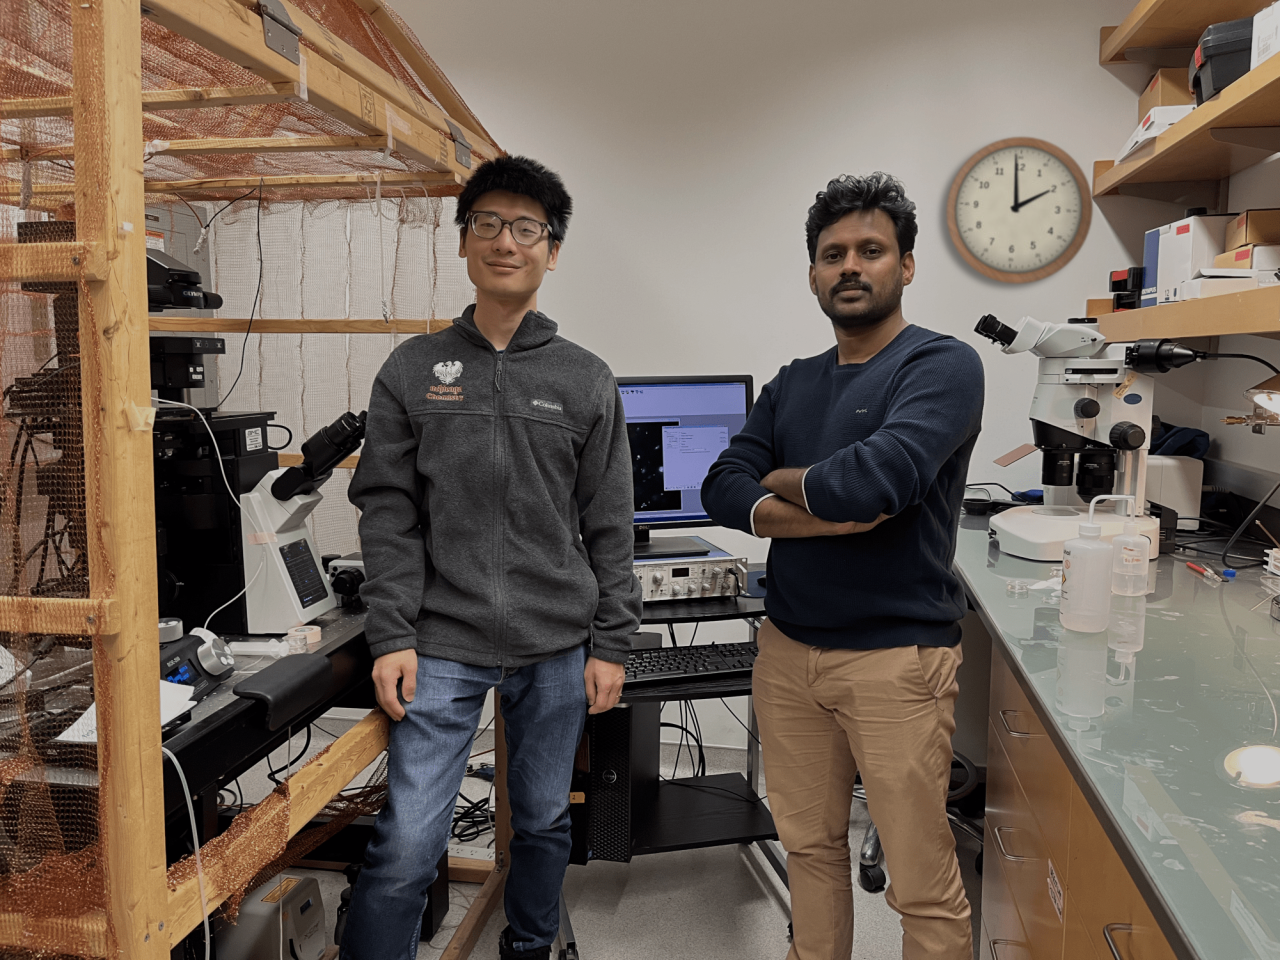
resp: 1h59
